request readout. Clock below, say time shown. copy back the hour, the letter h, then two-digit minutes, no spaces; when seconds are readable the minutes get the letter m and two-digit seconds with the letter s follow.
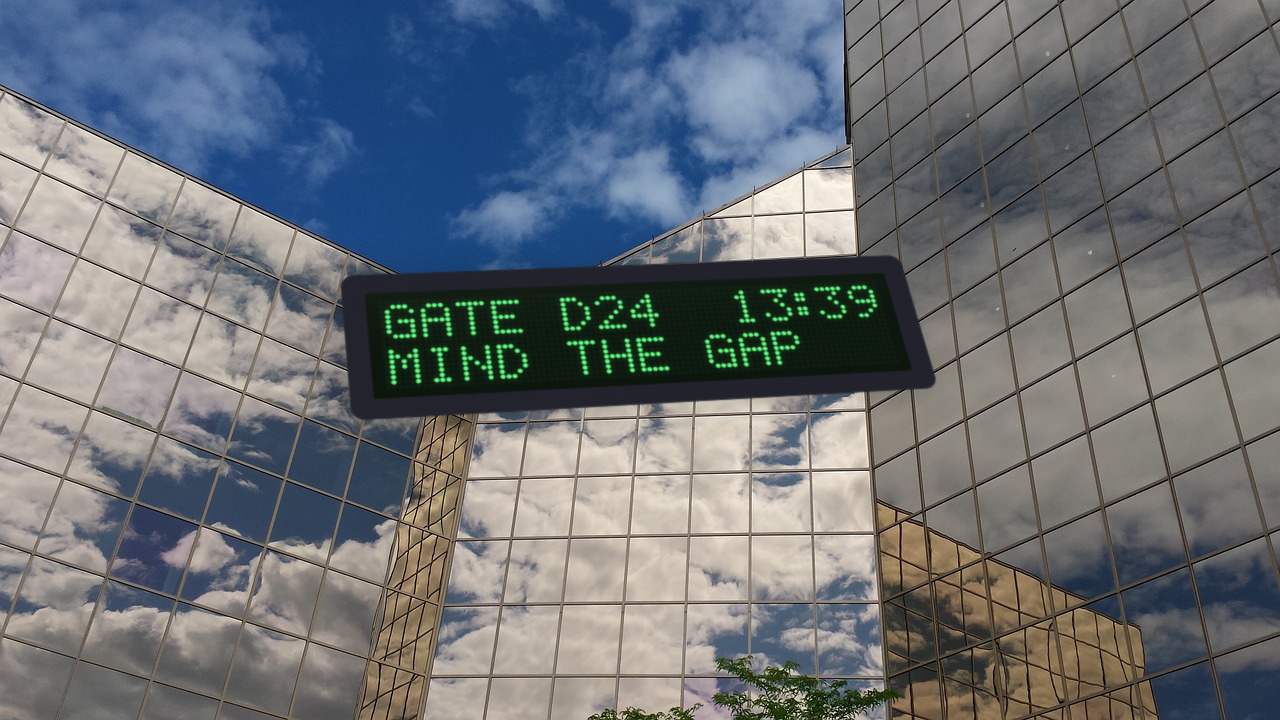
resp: 13h39
